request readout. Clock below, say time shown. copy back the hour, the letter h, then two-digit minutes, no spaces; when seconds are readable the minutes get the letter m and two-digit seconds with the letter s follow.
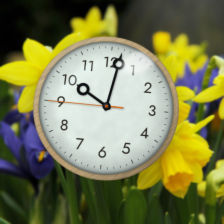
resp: 10h01m45s
